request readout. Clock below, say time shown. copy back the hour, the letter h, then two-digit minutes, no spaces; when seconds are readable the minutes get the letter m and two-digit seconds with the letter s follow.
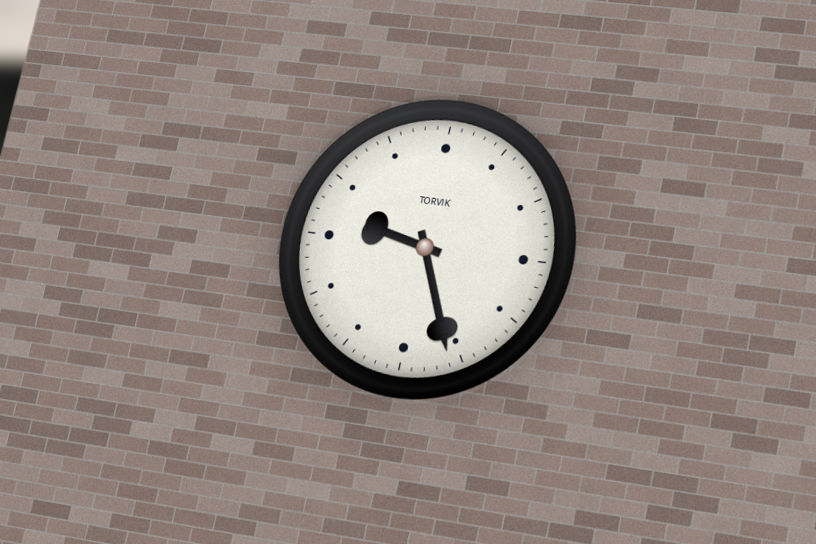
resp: 9h26
